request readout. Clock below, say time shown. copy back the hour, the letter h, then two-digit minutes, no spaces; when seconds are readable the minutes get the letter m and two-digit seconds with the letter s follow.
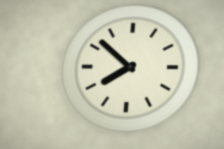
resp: 7h52
